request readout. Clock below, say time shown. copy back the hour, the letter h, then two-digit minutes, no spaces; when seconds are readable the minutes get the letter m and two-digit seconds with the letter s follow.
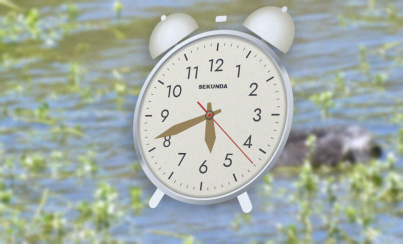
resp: 5h41m22s
